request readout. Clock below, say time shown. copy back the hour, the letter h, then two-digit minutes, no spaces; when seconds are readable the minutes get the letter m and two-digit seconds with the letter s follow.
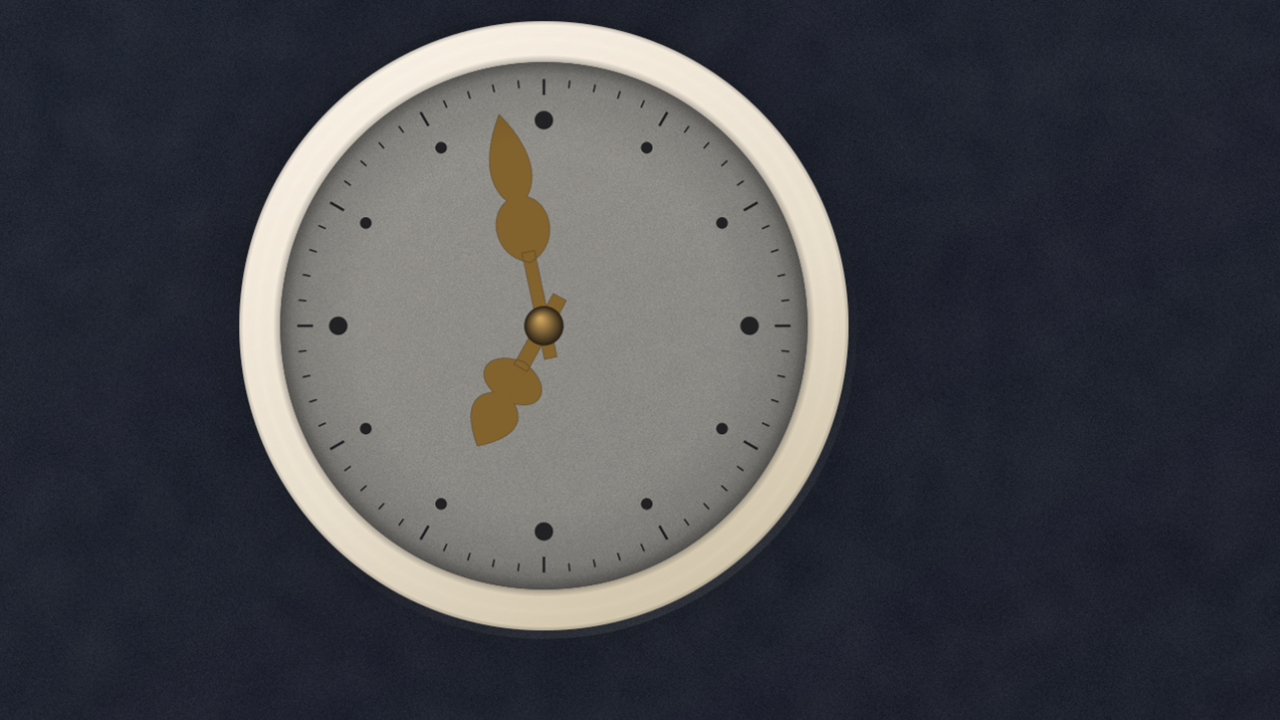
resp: 6h58
